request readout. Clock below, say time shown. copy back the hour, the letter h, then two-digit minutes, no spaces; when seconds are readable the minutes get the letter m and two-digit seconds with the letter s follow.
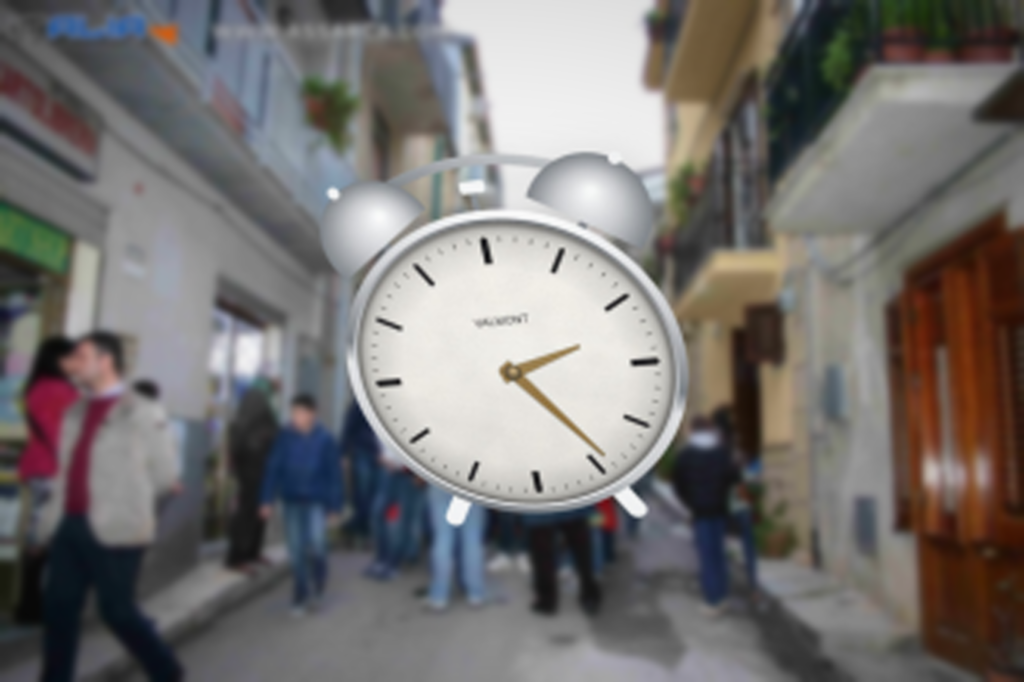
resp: 2h24
